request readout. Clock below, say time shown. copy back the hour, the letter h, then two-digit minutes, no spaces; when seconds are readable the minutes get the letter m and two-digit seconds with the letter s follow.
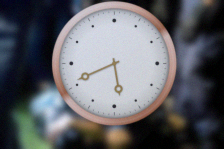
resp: 5h41
